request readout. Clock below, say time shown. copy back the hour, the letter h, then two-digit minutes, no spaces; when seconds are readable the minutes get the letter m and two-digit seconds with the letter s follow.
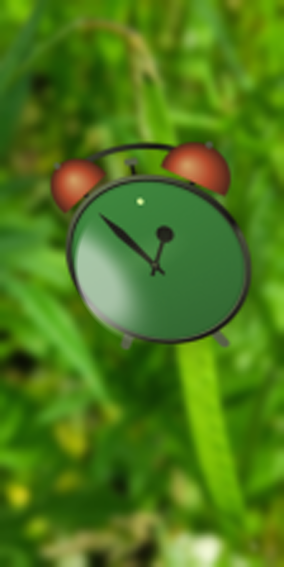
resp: 12h54
